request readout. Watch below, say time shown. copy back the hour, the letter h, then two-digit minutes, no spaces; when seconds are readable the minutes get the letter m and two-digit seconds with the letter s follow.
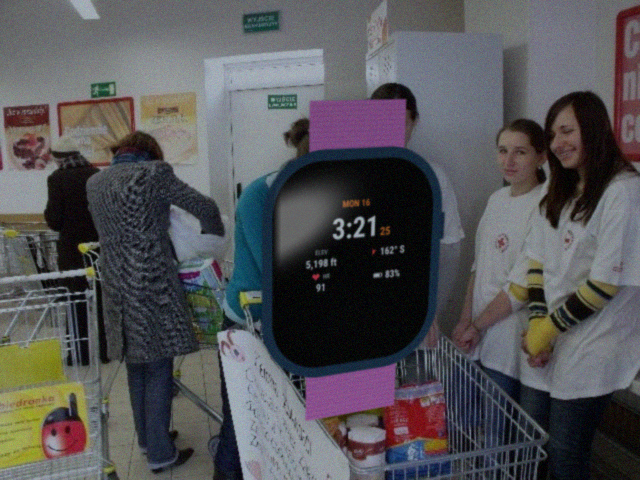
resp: 3h21m25s
